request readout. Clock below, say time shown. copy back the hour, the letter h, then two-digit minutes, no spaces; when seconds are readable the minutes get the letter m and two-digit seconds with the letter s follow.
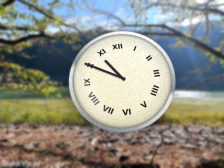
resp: 10h50
